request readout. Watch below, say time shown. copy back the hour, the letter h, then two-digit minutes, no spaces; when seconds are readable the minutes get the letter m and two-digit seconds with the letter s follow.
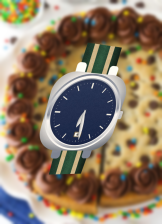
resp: 6h29
